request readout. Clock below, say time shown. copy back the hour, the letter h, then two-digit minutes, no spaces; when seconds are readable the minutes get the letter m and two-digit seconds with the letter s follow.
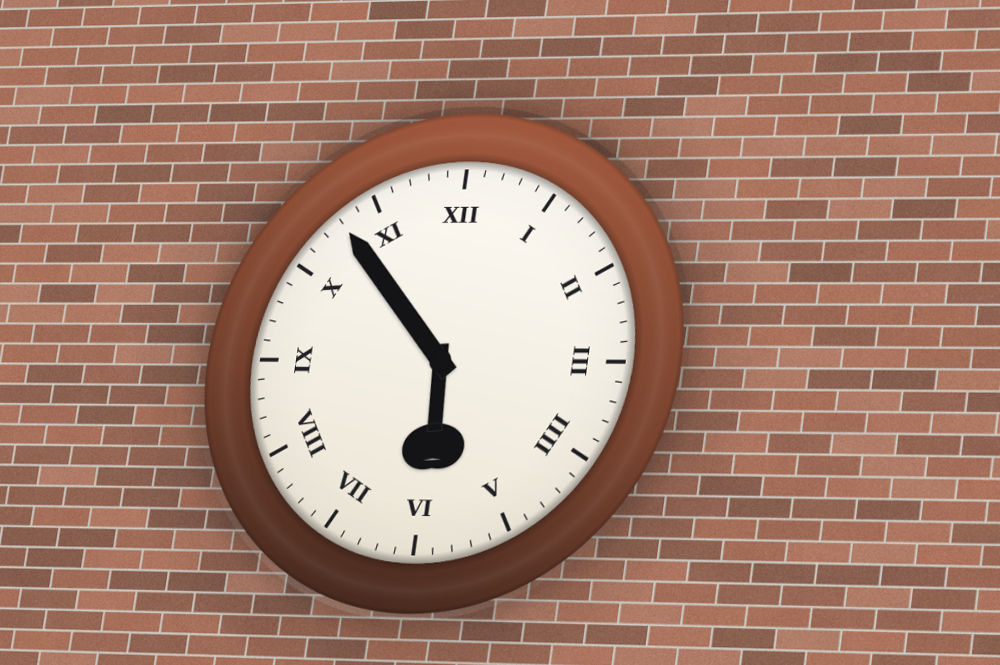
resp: 5h53
